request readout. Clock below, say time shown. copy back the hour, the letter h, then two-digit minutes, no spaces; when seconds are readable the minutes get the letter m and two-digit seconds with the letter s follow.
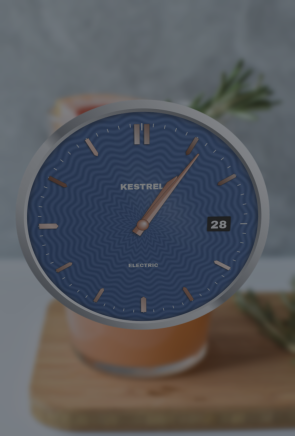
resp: 1h06
